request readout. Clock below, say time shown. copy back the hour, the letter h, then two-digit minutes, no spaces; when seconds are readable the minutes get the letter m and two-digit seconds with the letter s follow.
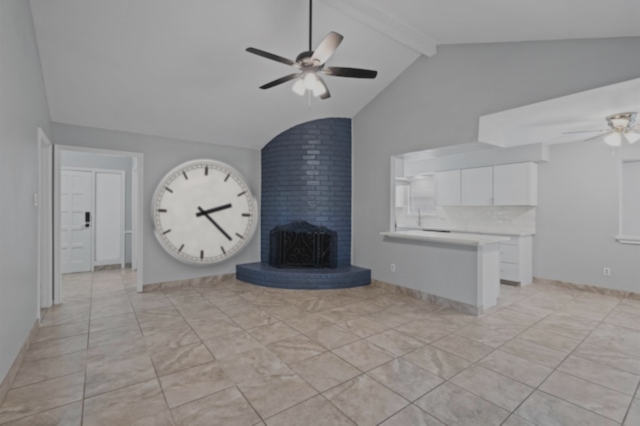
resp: 2h22
